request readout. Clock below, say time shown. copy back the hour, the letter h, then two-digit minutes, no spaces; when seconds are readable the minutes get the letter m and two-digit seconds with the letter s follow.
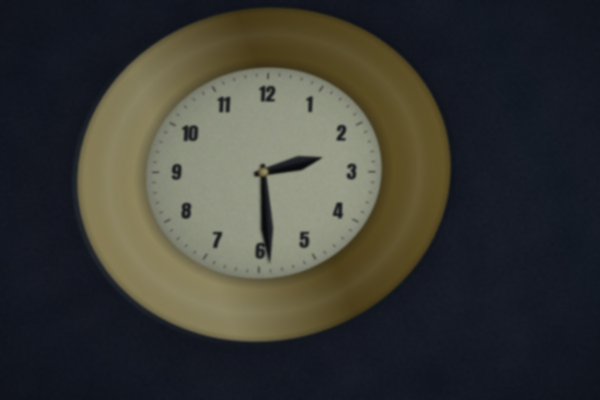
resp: 2h29
